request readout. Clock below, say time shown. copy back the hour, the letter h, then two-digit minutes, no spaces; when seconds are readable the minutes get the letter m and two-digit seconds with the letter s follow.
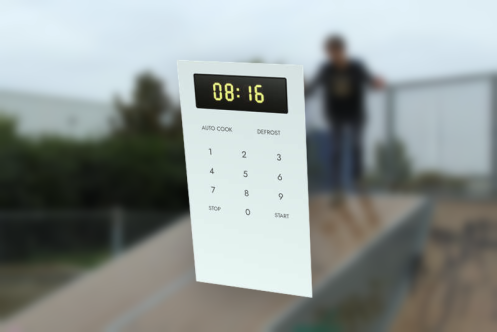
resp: 8h16
